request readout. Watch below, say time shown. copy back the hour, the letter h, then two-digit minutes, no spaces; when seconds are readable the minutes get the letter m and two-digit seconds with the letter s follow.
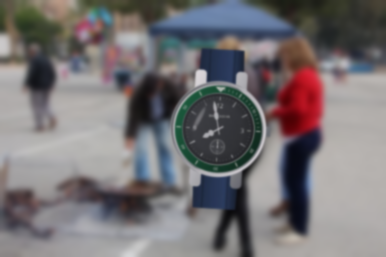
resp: 7h58
